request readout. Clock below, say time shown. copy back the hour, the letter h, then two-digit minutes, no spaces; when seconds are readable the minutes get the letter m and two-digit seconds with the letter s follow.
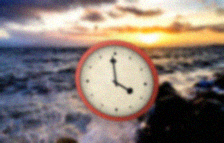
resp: 3h59
